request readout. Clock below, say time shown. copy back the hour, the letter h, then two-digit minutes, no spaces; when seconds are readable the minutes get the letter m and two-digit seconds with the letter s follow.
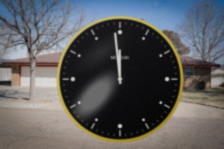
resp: 11h59
